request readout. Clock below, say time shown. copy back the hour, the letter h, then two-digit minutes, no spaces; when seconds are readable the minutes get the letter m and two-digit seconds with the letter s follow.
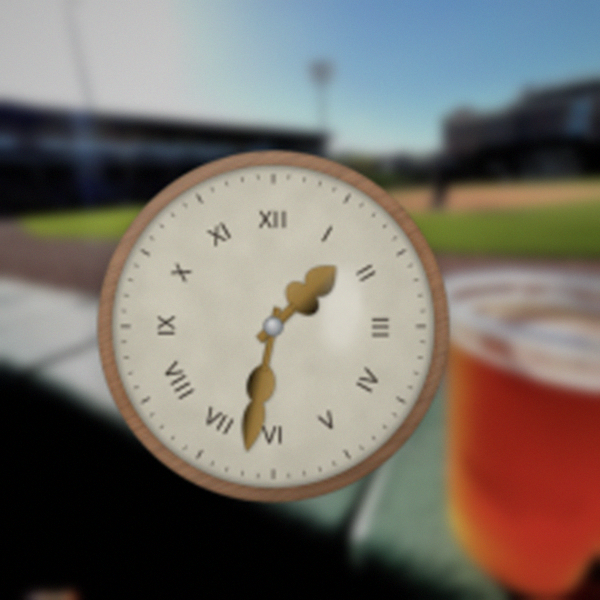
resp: 1h32
